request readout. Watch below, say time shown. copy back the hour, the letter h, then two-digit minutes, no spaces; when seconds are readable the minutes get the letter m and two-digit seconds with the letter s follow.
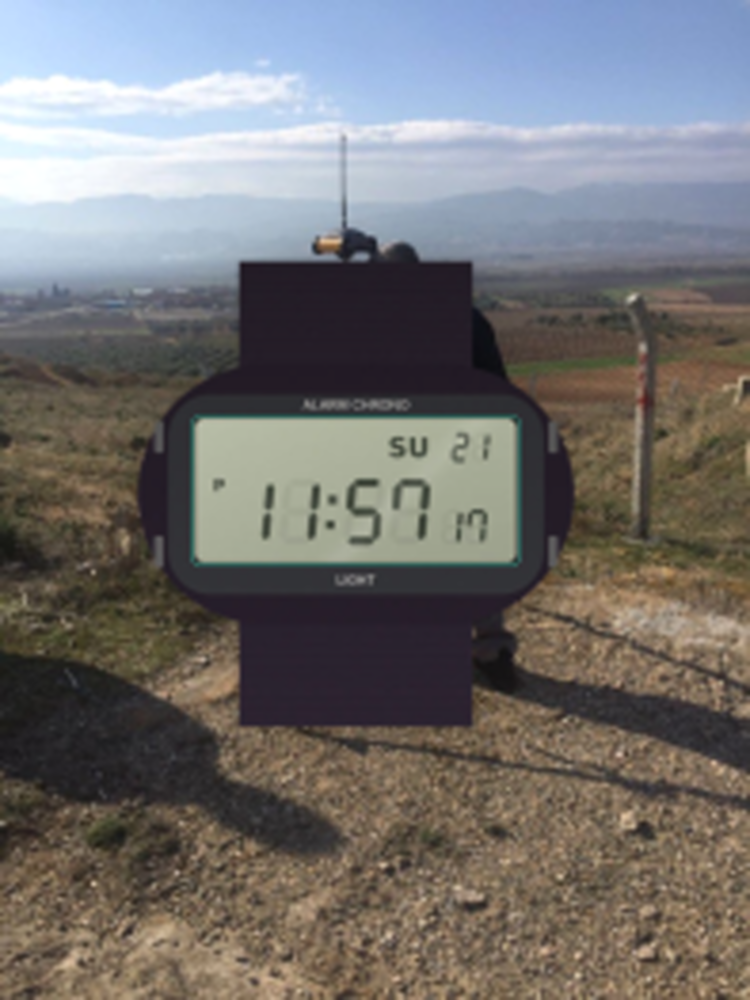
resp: 11h57m17s
